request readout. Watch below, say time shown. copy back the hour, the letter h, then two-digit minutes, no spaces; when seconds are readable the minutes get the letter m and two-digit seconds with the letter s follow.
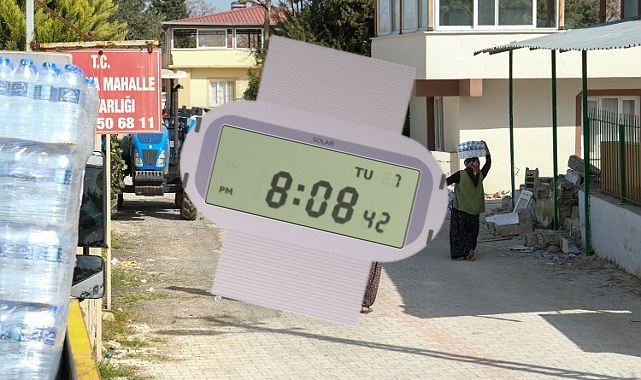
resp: 8h08m42s
